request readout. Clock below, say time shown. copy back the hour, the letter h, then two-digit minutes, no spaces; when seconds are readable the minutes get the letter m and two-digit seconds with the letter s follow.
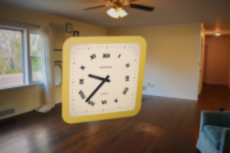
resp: 9h37
